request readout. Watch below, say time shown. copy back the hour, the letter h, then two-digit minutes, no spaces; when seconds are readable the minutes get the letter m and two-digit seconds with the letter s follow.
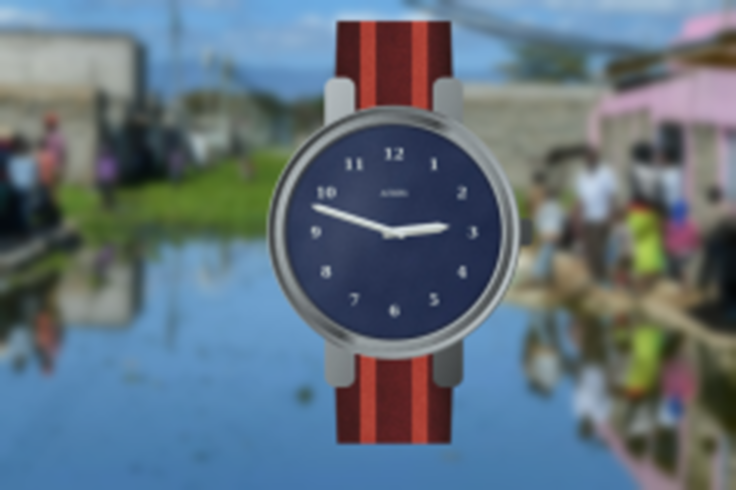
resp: 2h48
